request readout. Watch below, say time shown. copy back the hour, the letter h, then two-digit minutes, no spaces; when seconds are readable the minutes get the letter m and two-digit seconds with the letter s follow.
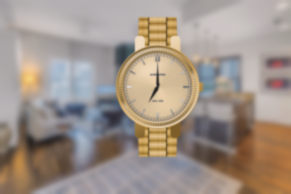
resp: 7h00
